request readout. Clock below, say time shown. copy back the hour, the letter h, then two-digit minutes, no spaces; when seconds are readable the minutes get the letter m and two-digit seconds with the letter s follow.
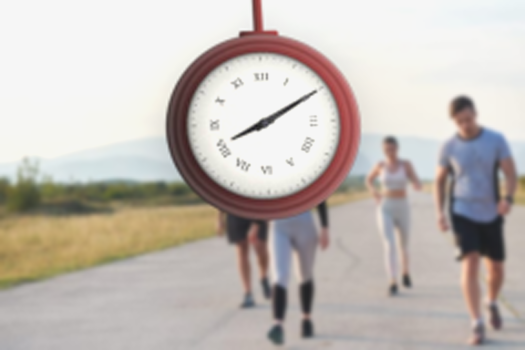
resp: 8h10
